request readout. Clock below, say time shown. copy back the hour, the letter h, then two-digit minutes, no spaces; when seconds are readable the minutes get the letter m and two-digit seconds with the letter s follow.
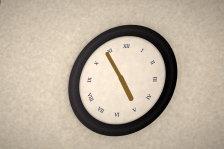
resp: 4h54
